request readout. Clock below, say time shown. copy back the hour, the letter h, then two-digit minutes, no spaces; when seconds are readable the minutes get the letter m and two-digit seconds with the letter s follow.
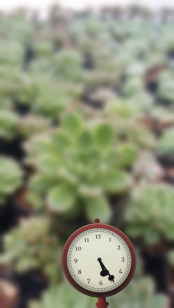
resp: 5h25
